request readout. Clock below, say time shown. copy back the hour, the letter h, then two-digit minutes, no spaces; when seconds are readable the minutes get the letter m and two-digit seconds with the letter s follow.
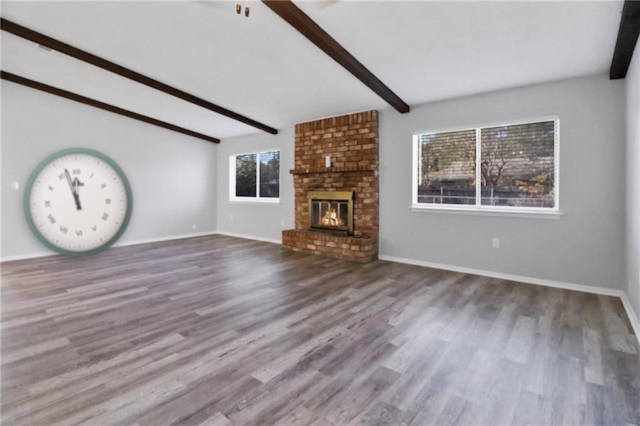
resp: 11h57
